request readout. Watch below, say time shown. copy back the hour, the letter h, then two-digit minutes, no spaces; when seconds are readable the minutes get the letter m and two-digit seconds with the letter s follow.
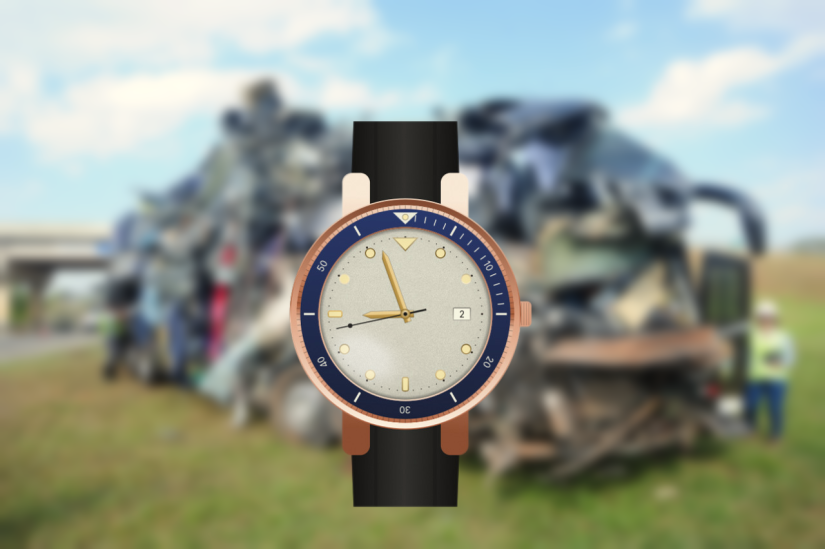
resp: 8h56m43s
